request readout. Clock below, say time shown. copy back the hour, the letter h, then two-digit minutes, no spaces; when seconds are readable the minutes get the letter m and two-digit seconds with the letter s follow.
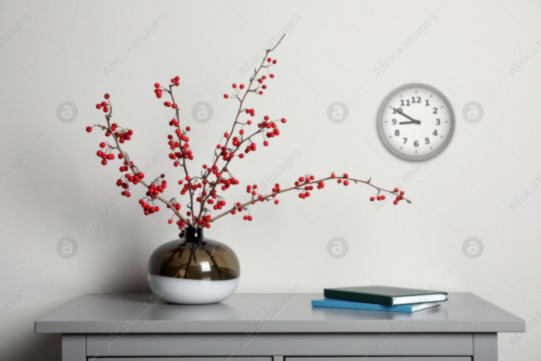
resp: 8h50
